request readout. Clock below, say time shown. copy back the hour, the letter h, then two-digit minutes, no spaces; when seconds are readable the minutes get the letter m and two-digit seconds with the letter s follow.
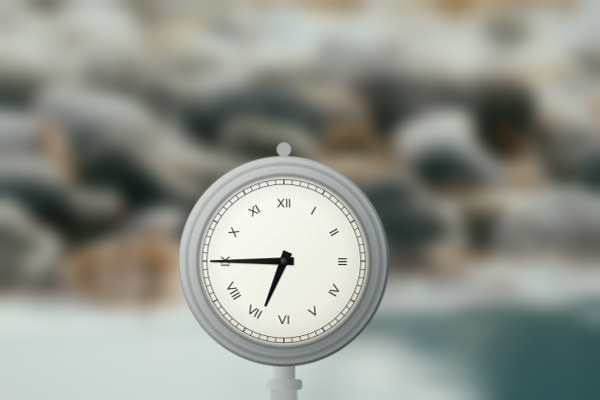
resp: 6h45
